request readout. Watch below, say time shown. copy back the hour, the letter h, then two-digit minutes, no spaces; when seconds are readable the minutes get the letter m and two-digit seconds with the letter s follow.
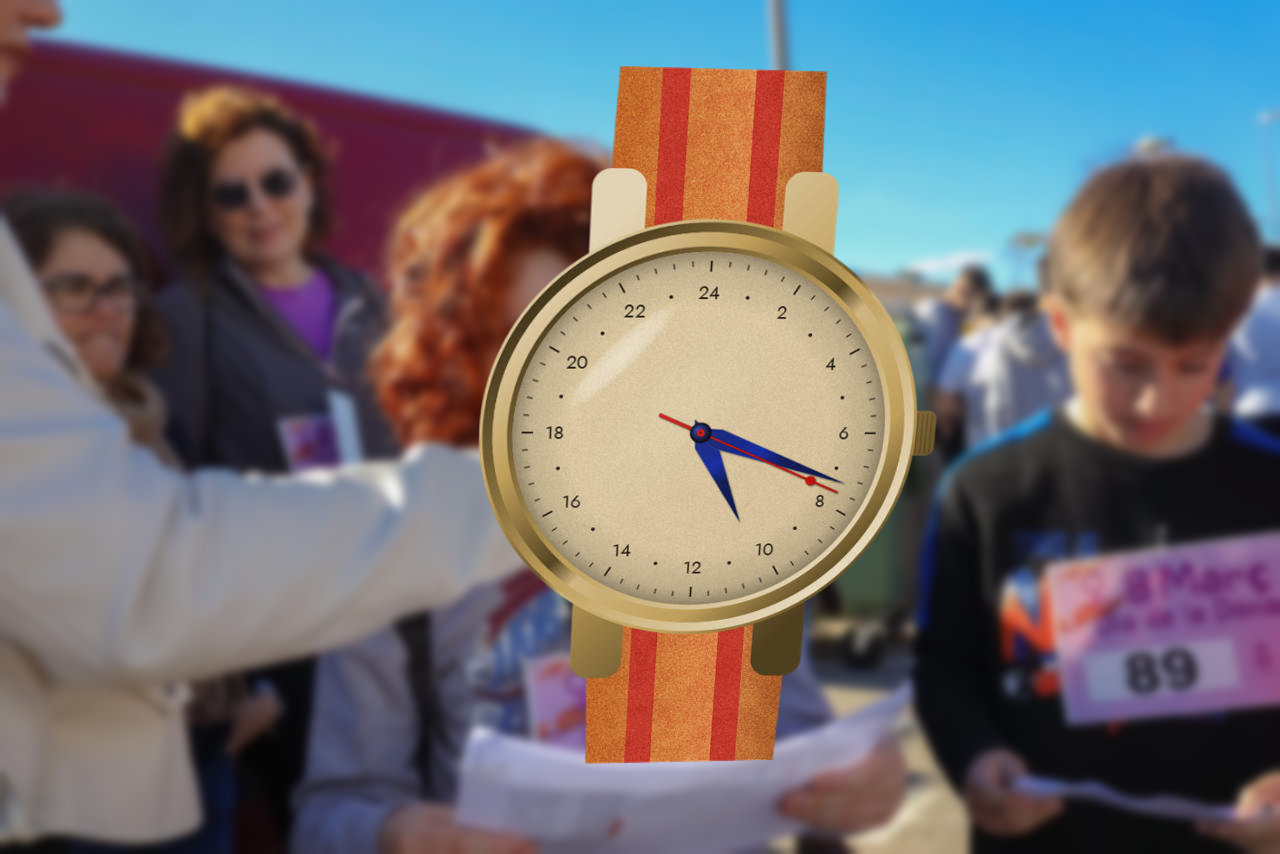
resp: 10h18m19s
